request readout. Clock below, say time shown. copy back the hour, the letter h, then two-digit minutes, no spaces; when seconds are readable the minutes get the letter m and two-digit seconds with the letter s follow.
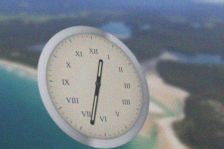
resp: 12h33
